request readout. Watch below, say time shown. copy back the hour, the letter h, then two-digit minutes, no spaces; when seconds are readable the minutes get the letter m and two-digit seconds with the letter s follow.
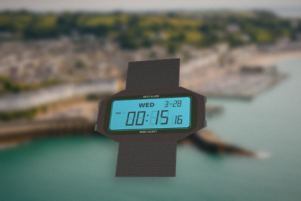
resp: 0h15m16s
